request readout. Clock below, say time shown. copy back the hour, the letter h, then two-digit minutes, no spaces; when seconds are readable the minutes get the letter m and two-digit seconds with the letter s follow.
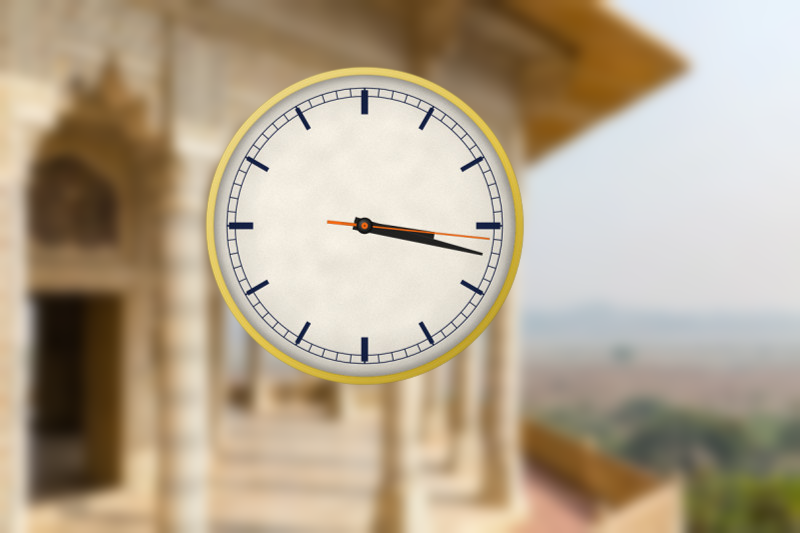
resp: 3h17m16s
